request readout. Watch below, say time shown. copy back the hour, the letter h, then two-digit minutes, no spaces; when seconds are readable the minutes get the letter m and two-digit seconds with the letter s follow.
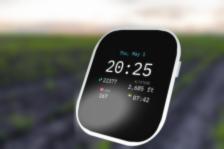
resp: 20h25
